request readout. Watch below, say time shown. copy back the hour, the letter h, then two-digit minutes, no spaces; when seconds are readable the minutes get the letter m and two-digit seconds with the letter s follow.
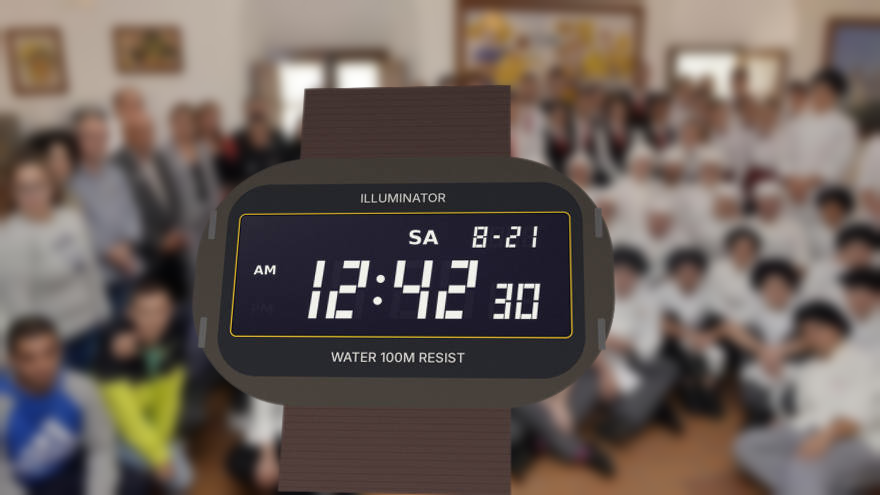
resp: 12h42m30s
